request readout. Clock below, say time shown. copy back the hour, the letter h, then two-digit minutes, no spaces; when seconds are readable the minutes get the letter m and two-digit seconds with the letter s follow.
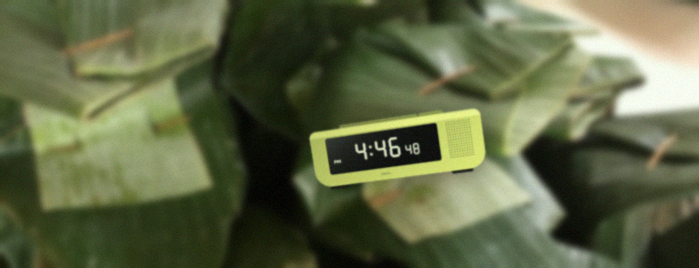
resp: 4h46m48s
